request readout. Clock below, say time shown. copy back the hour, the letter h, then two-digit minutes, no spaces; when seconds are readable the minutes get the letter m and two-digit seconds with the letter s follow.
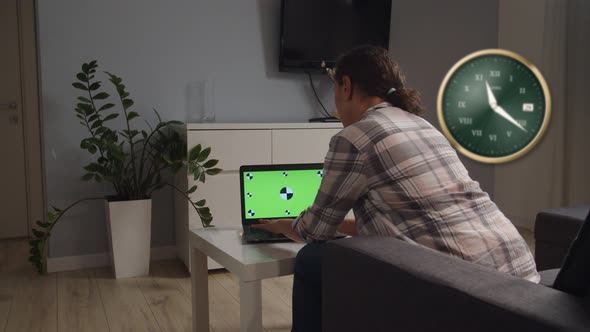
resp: 11h21
